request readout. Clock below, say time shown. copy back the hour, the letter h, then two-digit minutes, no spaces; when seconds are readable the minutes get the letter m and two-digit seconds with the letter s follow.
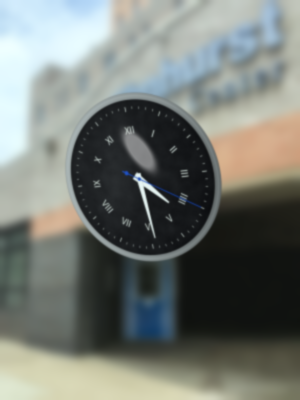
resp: 4h29m20s
